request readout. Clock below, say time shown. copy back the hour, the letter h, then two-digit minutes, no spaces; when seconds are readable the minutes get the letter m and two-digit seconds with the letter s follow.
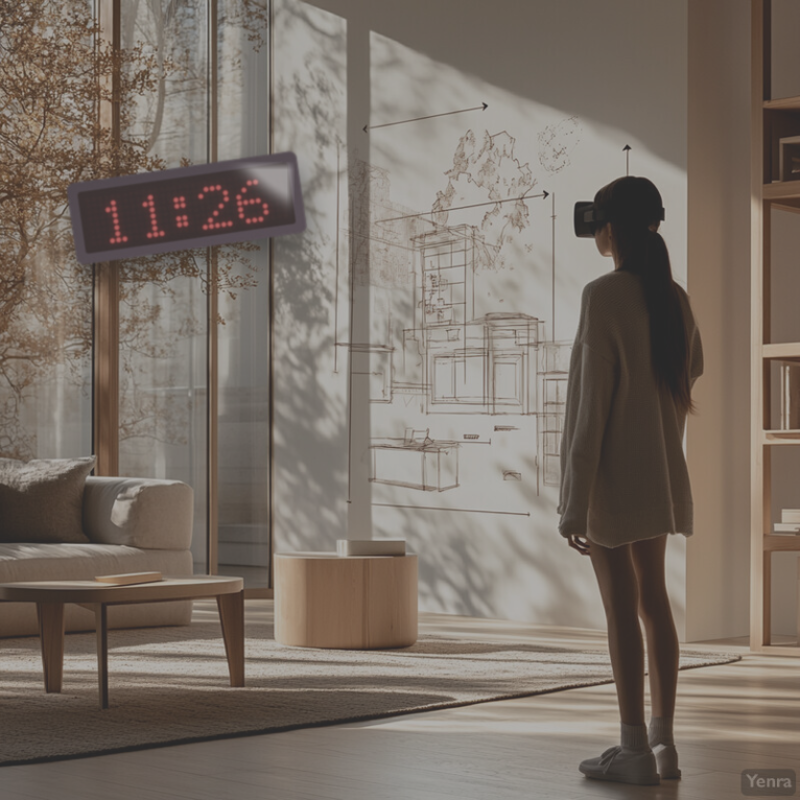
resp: 11h26
